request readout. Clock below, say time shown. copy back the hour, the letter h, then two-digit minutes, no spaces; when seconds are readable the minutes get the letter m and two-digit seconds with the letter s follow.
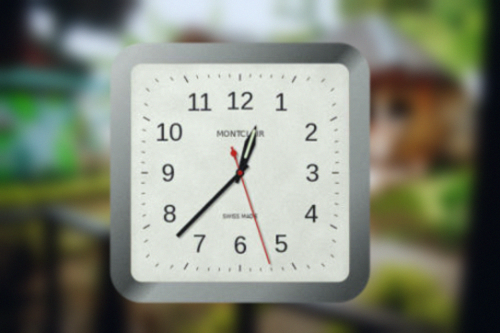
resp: 12h37m27s
